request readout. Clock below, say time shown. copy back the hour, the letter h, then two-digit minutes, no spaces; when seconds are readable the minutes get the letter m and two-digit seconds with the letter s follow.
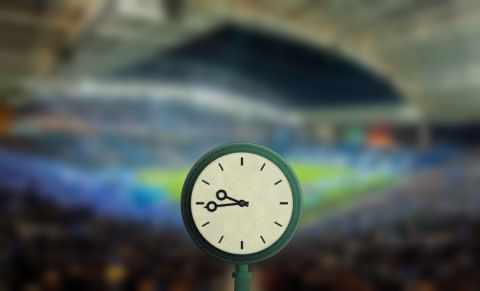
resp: 9h44
